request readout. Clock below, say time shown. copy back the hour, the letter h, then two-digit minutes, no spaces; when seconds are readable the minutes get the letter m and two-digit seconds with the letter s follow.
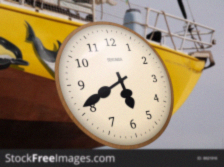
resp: 5h41
